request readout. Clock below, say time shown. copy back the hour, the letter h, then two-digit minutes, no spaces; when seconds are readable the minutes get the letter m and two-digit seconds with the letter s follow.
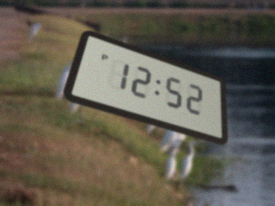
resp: 12h52
